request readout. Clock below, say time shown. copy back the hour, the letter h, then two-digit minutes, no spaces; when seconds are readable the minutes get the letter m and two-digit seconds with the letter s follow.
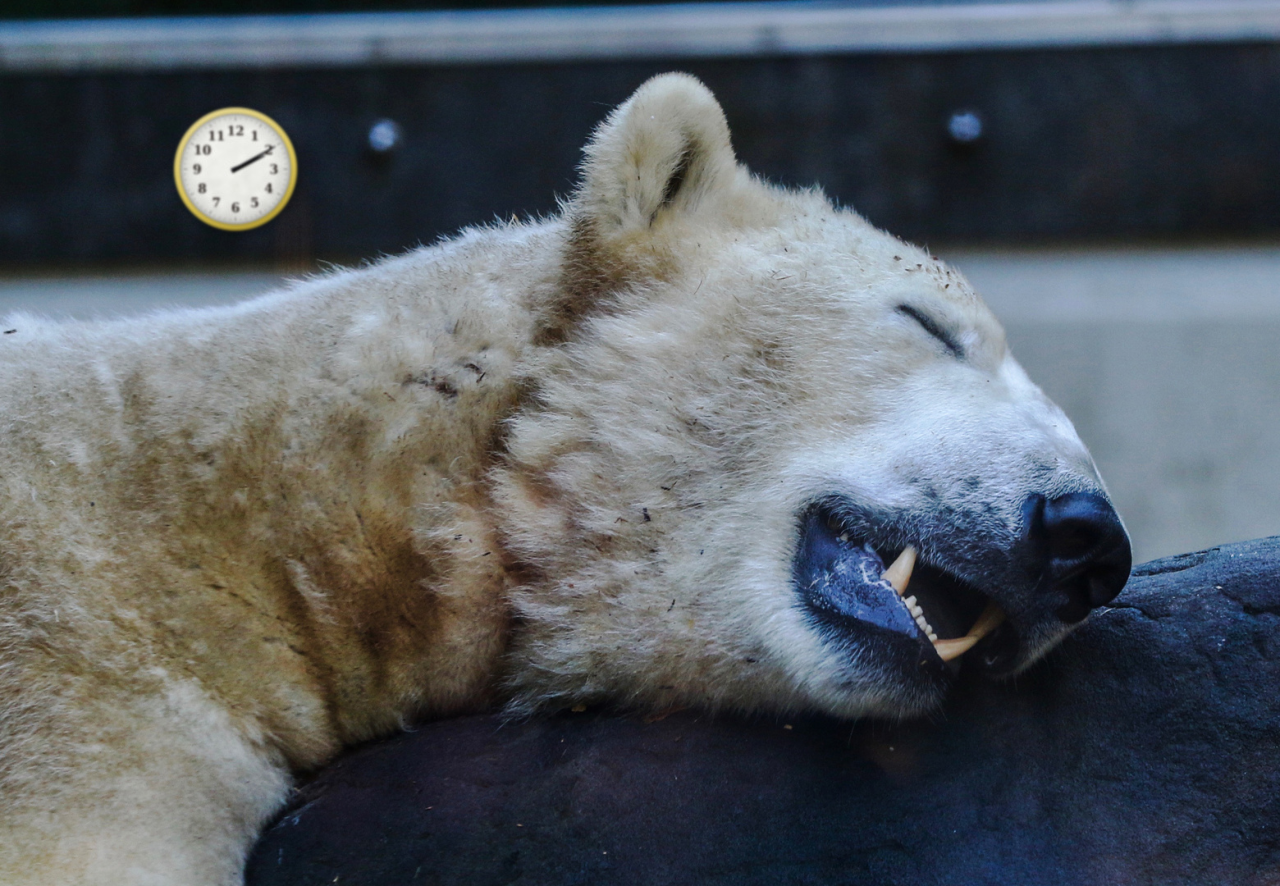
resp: 2h10
